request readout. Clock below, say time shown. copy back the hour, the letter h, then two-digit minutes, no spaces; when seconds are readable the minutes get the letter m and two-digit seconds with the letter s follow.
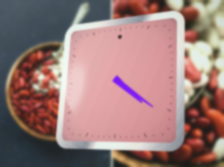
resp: 4h21
